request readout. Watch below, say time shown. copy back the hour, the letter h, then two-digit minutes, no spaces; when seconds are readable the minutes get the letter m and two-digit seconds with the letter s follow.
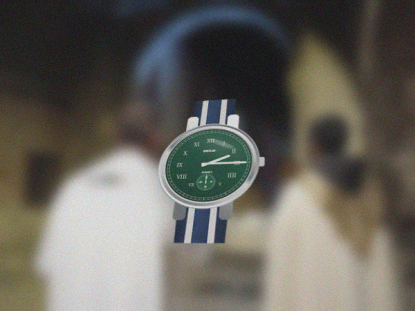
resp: 2h15
